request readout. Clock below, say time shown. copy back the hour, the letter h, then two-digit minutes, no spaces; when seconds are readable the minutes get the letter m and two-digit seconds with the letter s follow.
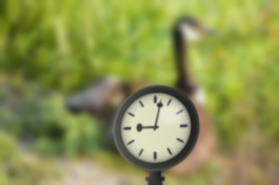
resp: 9h02
